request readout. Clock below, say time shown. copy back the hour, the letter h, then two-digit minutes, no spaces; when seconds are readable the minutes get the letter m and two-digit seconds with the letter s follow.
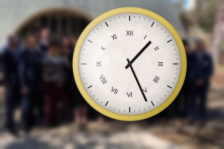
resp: 1h26
